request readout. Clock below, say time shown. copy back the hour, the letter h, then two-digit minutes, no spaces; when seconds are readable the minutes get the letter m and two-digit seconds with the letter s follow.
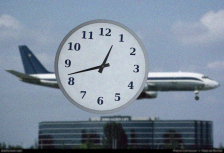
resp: 12h42
